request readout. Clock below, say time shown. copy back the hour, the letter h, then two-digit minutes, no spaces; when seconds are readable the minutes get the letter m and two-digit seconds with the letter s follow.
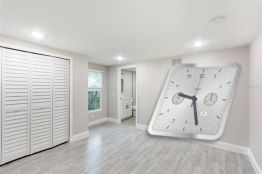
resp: 9h26
